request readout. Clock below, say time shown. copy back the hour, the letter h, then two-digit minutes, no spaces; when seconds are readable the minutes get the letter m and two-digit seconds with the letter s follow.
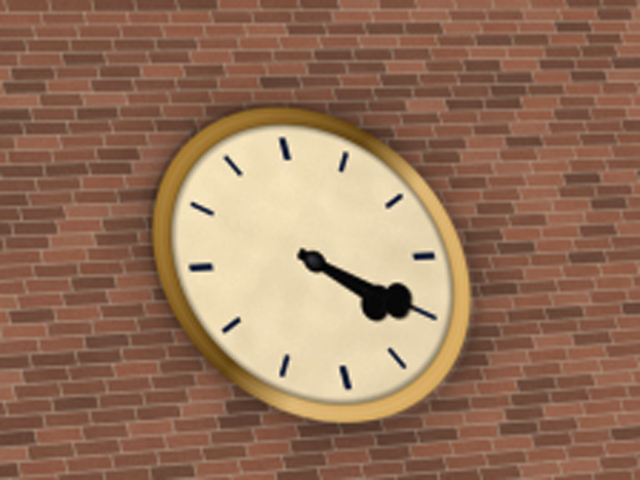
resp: 4h20
